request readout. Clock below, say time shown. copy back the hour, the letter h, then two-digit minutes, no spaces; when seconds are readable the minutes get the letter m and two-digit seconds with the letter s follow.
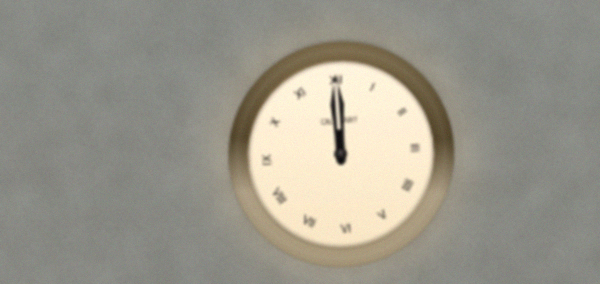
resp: 12h00
